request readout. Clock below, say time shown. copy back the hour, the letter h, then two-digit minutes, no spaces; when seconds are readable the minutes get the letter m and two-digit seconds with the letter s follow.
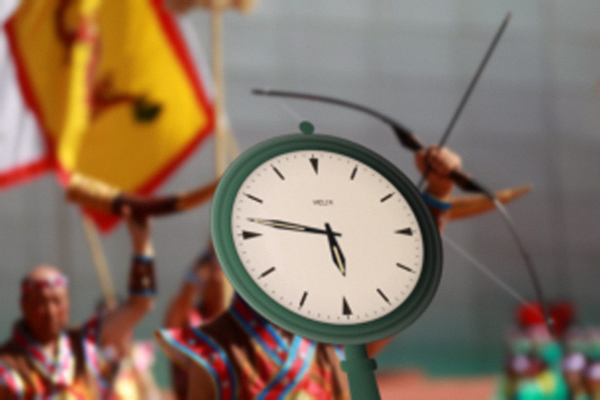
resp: 5h47
